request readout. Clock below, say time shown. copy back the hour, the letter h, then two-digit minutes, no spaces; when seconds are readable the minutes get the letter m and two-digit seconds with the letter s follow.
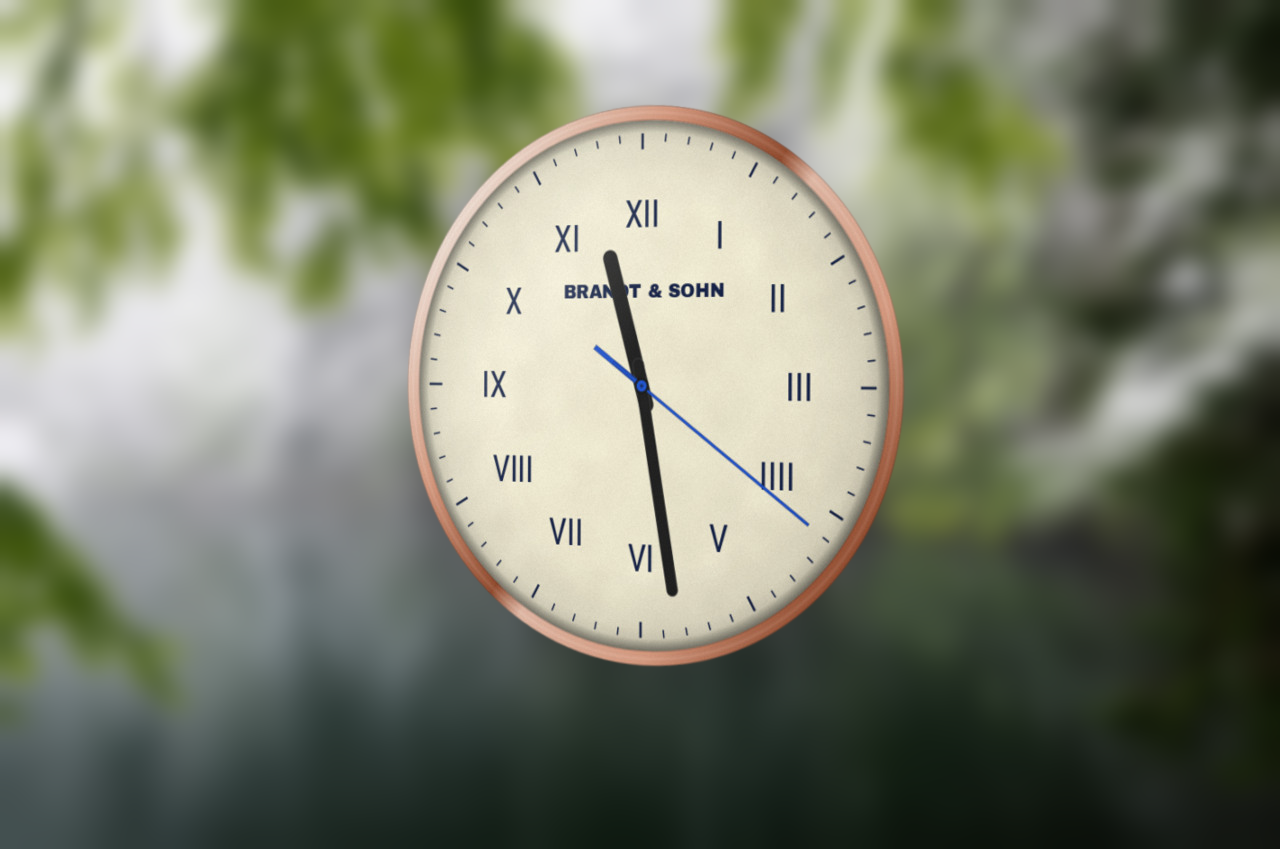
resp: 11h28m21s
